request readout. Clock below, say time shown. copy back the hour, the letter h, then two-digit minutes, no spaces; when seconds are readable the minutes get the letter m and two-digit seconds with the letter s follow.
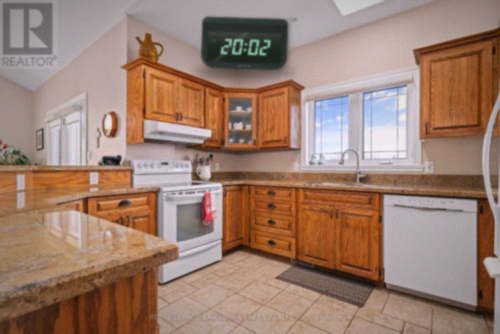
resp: 20h02
